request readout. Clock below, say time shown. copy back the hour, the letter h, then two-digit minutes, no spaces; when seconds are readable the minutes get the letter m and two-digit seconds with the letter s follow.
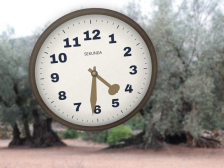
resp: 4h31
